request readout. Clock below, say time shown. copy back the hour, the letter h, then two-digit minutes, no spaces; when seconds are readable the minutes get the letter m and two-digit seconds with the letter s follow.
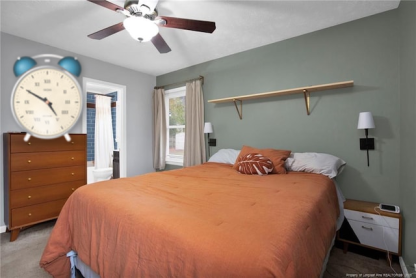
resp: 4h50
